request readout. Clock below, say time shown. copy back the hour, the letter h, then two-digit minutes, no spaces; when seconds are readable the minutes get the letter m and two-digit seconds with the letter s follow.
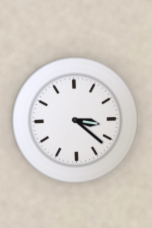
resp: 3h22
